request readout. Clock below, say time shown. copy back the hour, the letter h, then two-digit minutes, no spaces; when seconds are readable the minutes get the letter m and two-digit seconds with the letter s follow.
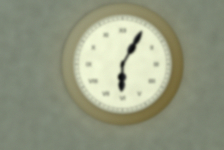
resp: 6h05
